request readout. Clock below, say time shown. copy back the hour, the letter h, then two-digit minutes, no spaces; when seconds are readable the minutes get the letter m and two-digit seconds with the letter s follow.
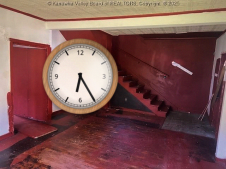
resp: 6h25
